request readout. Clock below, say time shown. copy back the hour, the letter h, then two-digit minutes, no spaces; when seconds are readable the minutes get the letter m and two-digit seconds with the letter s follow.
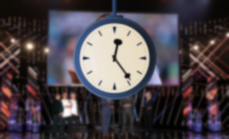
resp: 12h24
